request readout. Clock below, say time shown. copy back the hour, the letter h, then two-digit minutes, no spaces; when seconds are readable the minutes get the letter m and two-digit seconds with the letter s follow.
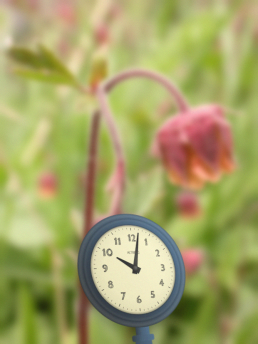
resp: 10h02
